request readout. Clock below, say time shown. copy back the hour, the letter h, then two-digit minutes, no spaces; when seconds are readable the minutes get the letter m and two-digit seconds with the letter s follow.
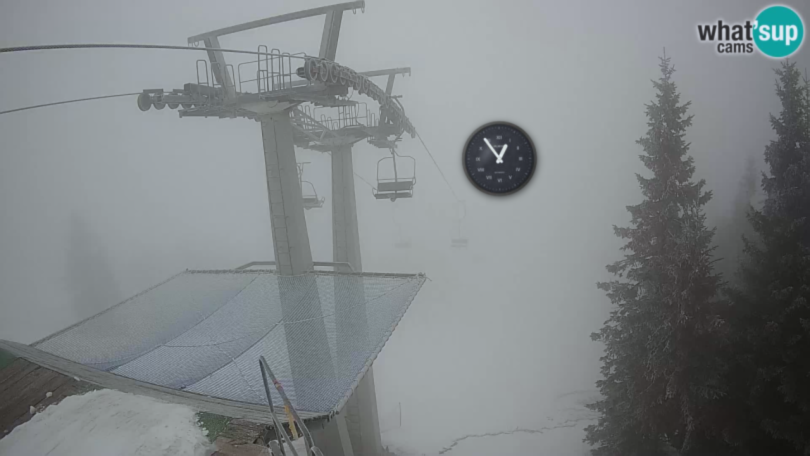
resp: 12h54
